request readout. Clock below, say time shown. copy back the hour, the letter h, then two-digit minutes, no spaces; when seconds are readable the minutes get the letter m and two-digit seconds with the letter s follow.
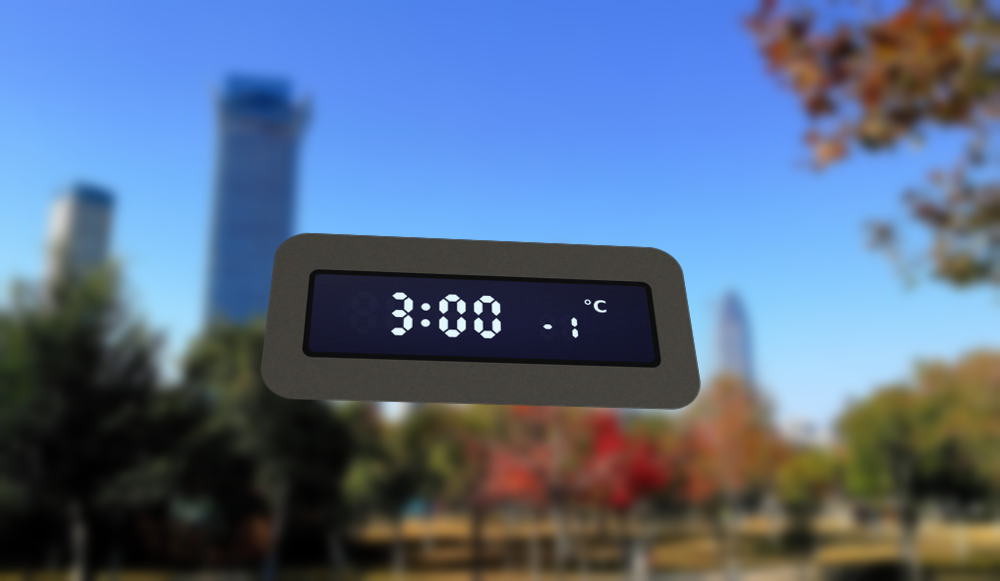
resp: 3h00
